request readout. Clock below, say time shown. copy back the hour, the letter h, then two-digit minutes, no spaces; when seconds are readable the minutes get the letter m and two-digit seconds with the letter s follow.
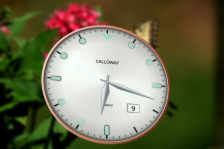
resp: 6h18
